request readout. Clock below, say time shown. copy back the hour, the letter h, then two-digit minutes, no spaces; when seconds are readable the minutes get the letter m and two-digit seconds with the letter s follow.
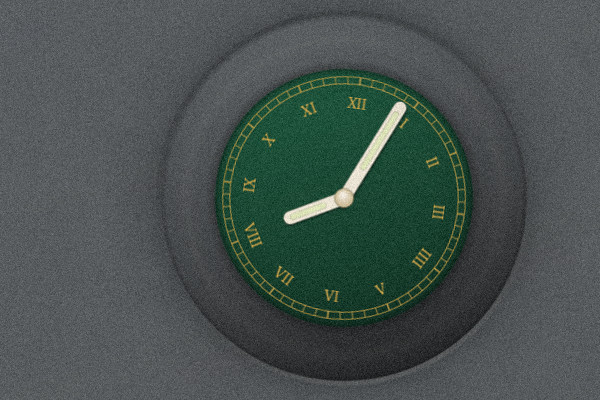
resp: 8h04
